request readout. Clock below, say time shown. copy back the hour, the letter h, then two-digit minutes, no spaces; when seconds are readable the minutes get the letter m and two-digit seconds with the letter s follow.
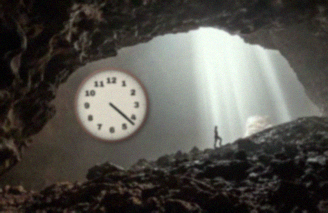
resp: 4h22
